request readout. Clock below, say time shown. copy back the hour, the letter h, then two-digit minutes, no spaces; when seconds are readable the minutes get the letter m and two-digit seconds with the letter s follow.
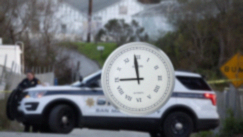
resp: 8h59
